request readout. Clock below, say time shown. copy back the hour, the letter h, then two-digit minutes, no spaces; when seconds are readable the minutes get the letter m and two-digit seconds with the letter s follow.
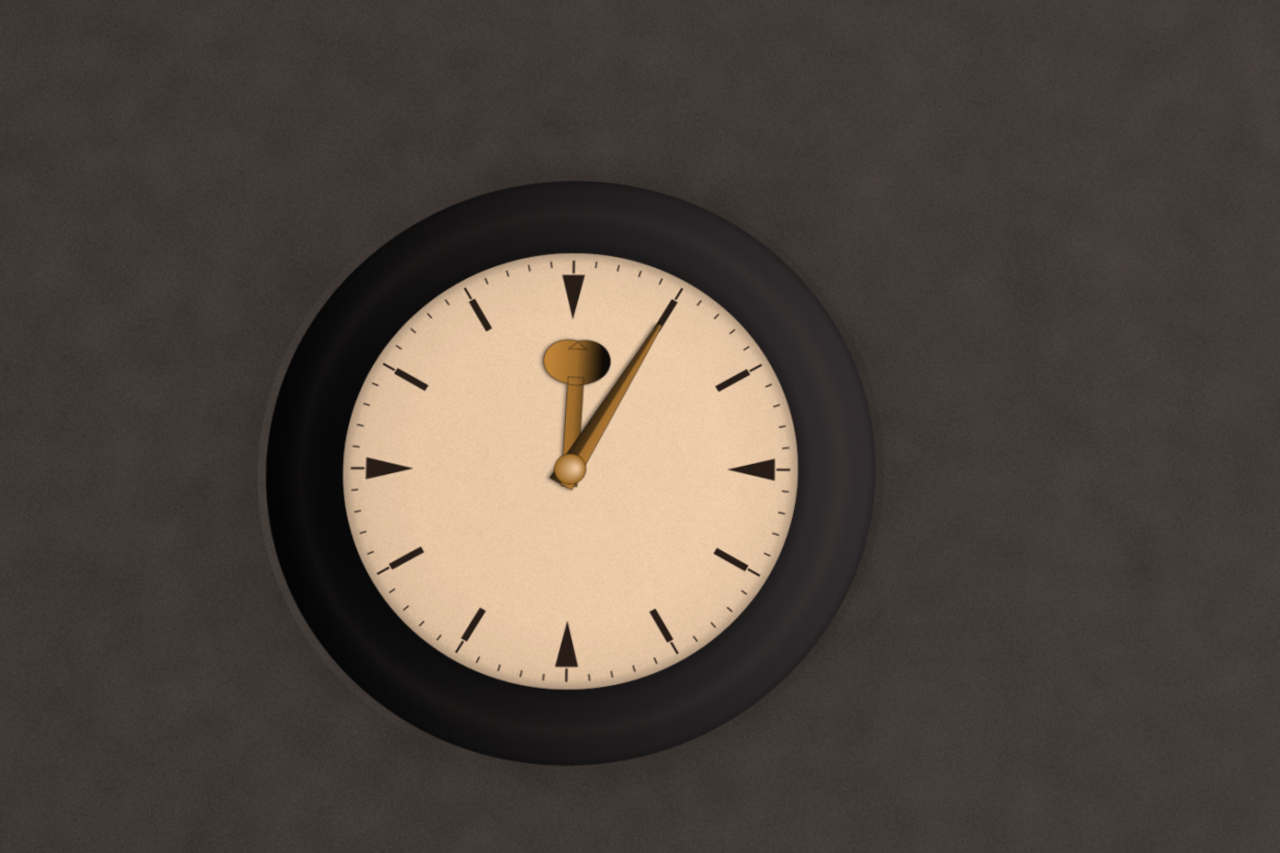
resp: 12h05
